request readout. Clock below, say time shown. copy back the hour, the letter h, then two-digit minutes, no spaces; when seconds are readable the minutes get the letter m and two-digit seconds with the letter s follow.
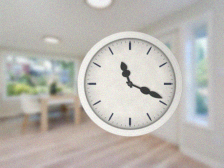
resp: 11h19
